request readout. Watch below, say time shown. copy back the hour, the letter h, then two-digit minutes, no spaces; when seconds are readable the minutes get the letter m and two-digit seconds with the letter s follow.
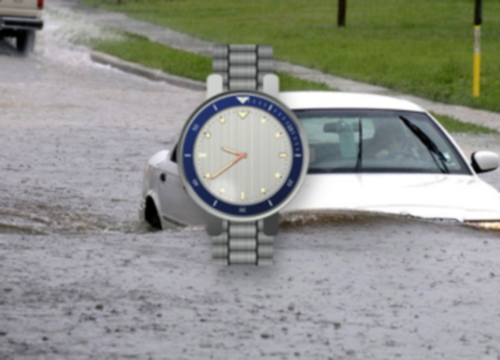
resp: 9h39
